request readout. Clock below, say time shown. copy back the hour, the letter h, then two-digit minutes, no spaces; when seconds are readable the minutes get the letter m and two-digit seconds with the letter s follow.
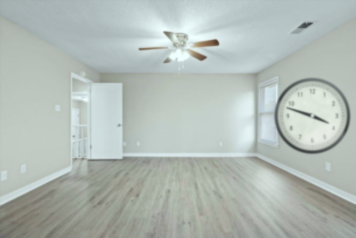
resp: 3h48
